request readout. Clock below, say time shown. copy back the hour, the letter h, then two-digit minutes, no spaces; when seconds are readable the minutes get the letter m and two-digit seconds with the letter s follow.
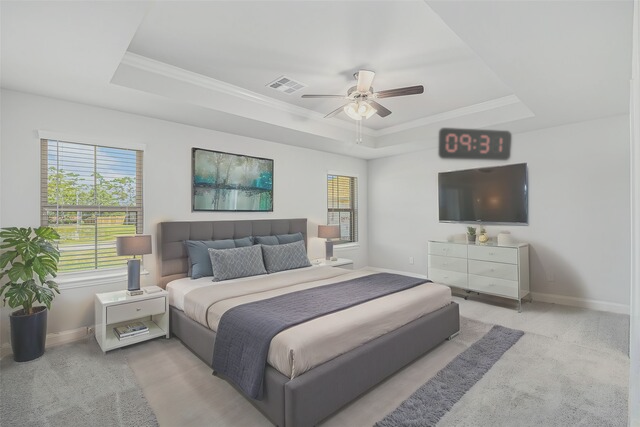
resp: 9h31
